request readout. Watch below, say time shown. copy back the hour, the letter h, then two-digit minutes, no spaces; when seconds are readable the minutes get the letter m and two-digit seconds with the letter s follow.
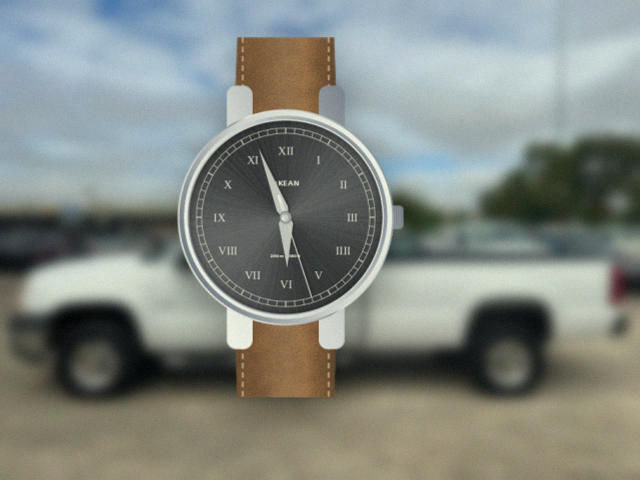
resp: 5h56m27s
